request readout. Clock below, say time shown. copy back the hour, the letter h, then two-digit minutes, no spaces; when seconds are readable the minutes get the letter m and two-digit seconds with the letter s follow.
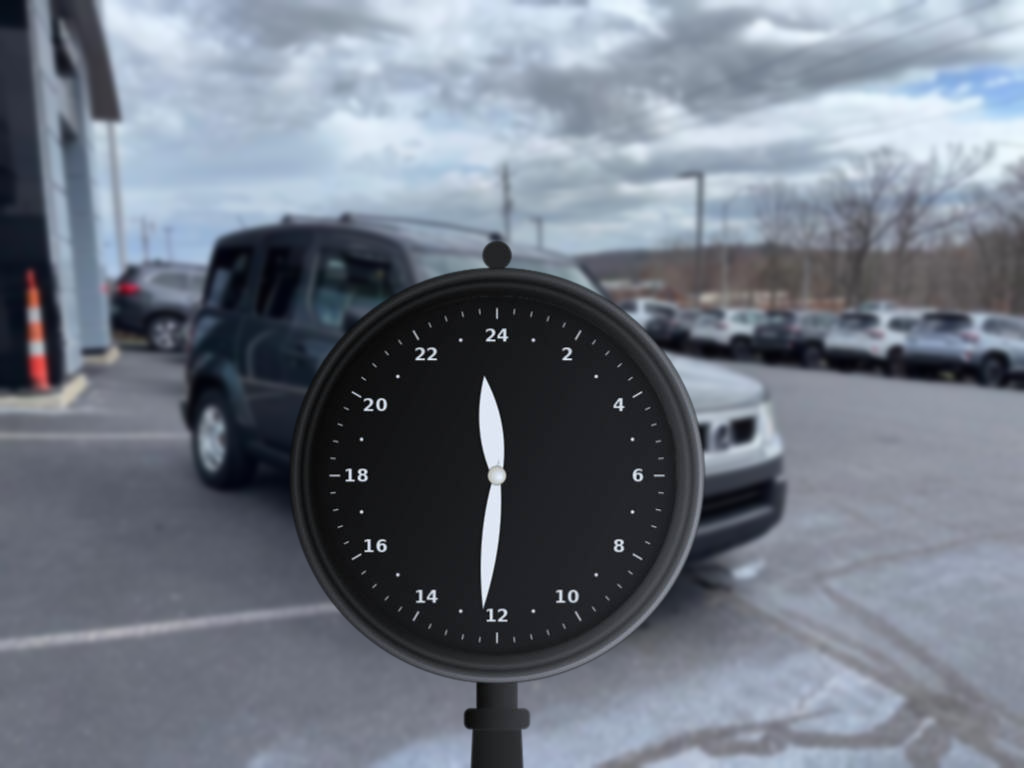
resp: 23h31
